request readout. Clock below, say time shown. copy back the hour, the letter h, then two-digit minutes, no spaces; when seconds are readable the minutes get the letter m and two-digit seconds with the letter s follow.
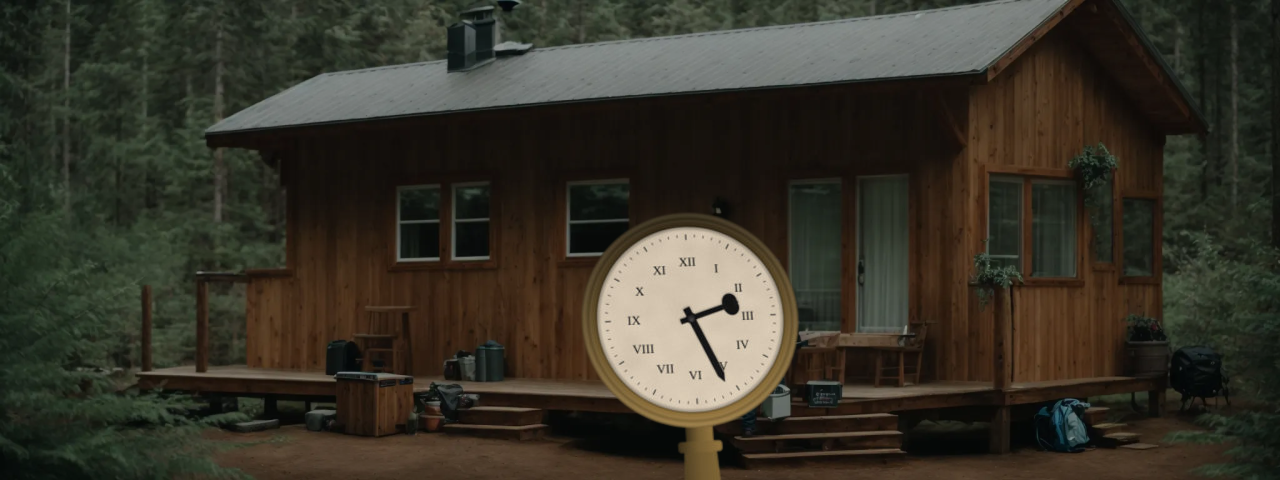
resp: 2h26
